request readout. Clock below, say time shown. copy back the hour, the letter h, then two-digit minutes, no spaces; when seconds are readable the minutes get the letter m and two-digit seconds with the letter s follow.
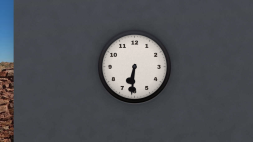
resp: 6h31
